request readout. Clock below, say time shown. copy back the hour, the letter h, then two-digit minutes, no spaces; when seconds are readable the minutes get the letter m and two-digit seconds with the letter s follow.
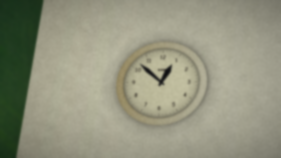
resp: 12h52
